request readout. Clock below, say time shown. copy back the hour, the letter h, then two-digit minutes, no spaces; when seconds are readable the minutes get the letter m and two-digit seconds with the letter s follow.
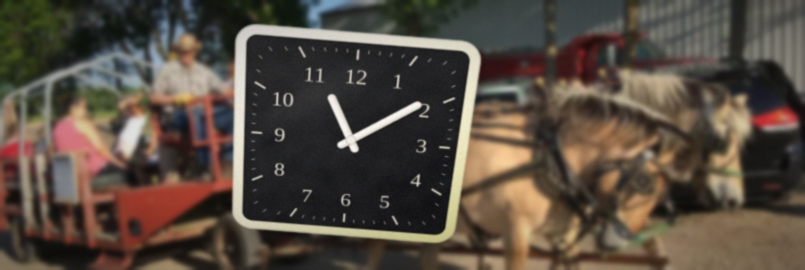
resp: 11h09
